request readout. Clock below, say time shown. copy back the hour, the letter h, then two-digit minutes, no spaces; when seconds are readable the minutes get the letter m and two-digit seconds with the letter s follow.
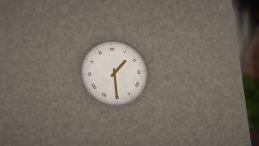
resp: 1h30
